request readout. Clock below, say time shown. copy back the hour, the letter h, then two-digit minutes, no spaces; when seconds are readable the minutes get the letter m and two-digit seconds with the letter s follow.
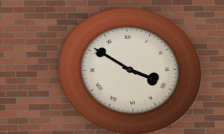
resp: 3h51
